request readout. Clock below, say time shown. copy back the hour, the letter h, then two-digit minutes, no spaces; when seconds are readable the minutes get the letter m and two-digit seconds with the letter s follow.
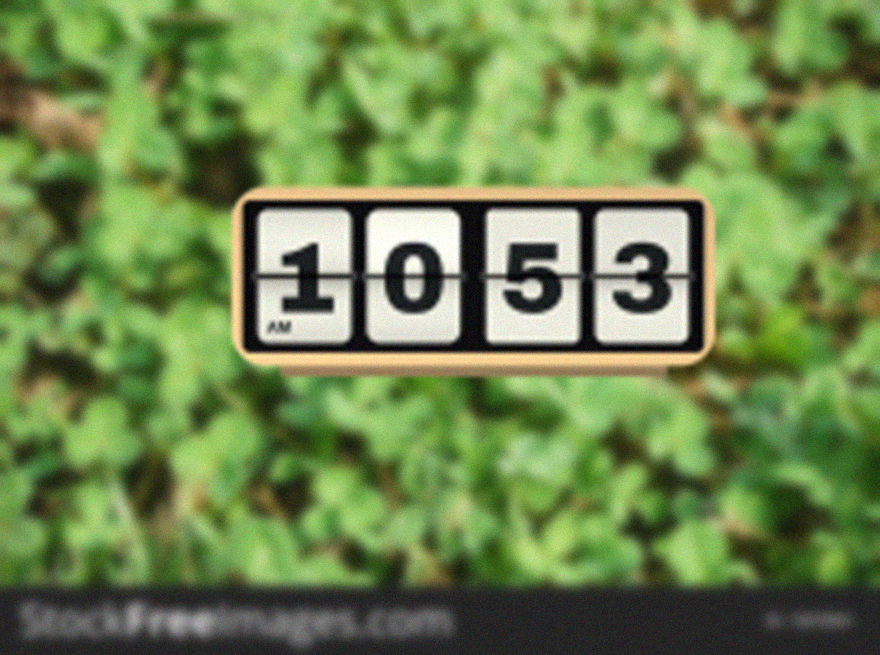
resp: 10h53
